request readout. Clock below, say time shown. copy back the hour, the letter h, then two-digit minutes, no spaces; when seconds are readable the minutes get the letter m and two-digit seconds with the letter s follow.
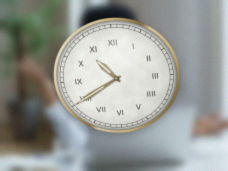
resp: 10h40
